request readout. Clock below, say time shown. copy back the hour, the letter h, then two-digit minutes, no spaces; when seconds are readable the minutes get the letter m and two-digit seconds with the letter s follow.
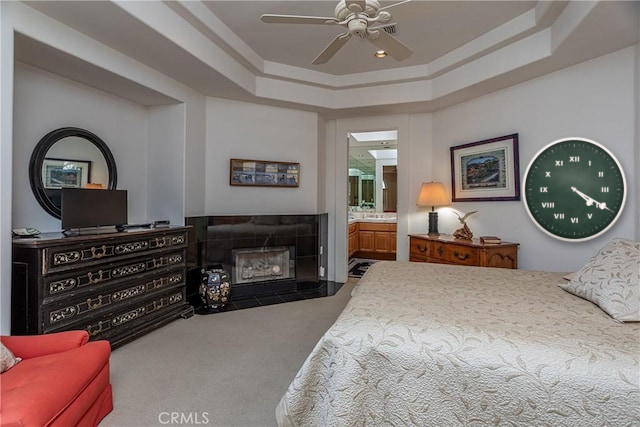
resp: 4h20
